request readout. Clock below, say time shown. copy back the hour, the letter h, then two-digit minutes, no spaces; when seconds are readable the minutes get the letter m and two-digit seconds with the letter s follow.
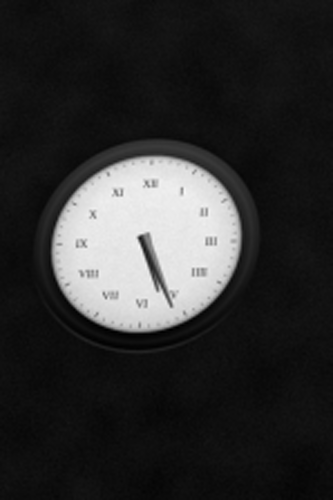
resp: 5h26
